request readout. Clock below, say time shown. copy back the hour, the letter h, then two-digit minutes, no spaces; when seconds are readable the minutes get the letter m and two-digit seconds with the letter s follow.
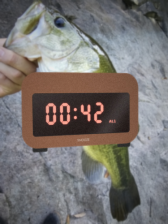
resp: 0h42
